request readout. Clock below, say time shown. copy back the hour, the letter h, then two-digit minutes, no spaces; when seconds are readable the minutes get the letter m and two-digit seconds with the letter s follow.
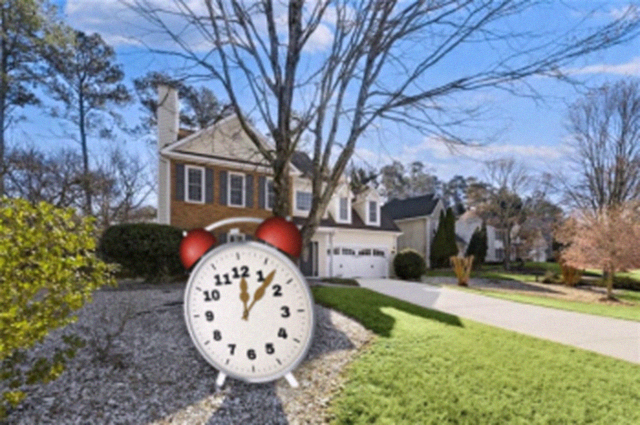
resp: 12h07
